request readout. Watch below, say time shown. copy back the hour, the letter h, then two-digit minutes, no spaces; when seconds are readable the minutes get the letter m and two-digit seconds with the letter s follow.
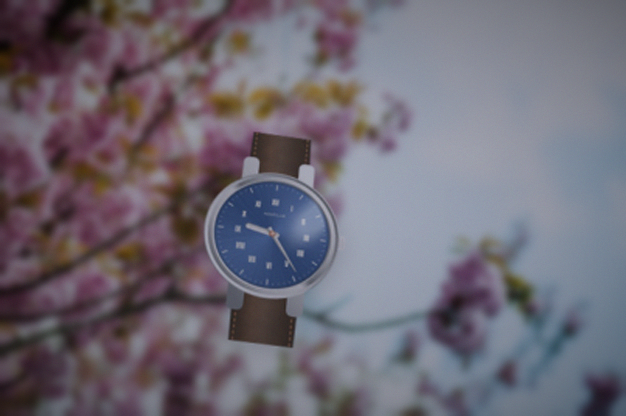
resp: 9h24
